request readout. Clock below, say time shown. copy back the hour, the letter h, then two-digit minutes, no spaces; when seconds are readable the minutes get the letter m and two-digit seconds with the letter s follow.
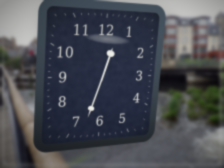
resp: 12h33
